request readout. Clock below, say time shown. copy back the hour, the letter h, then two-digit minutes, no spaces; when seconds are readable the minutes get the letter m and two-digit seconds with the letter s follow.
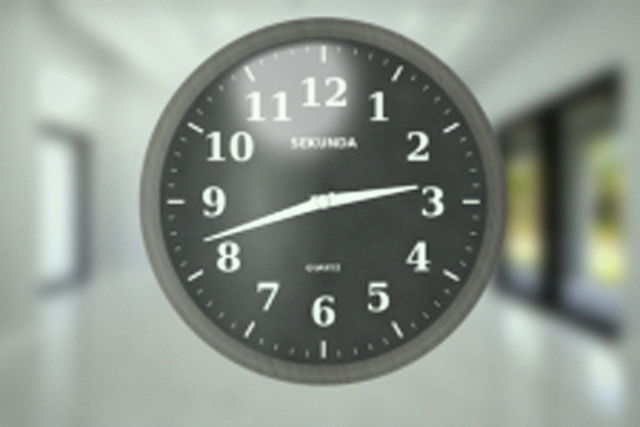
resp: 2h42
